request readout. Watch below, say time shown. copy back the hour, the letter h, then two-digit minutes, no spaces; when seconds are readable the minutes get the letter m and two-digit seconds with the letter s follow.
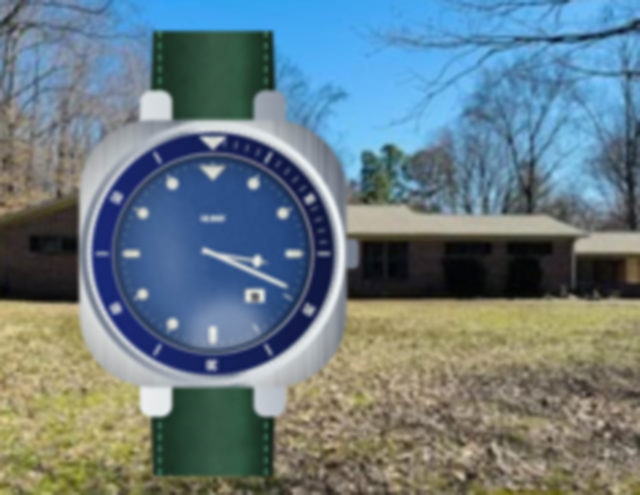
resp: 3h19
